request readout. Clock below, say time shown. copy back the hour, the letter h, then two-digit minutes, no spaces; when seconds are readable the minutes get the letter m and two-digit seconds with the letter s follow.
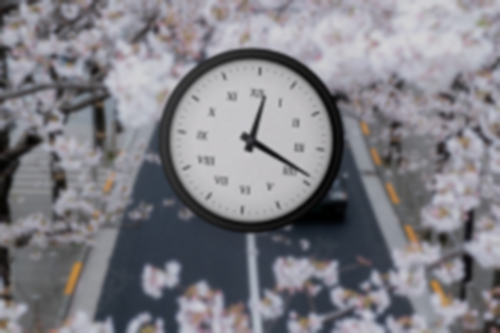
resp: 12h19
